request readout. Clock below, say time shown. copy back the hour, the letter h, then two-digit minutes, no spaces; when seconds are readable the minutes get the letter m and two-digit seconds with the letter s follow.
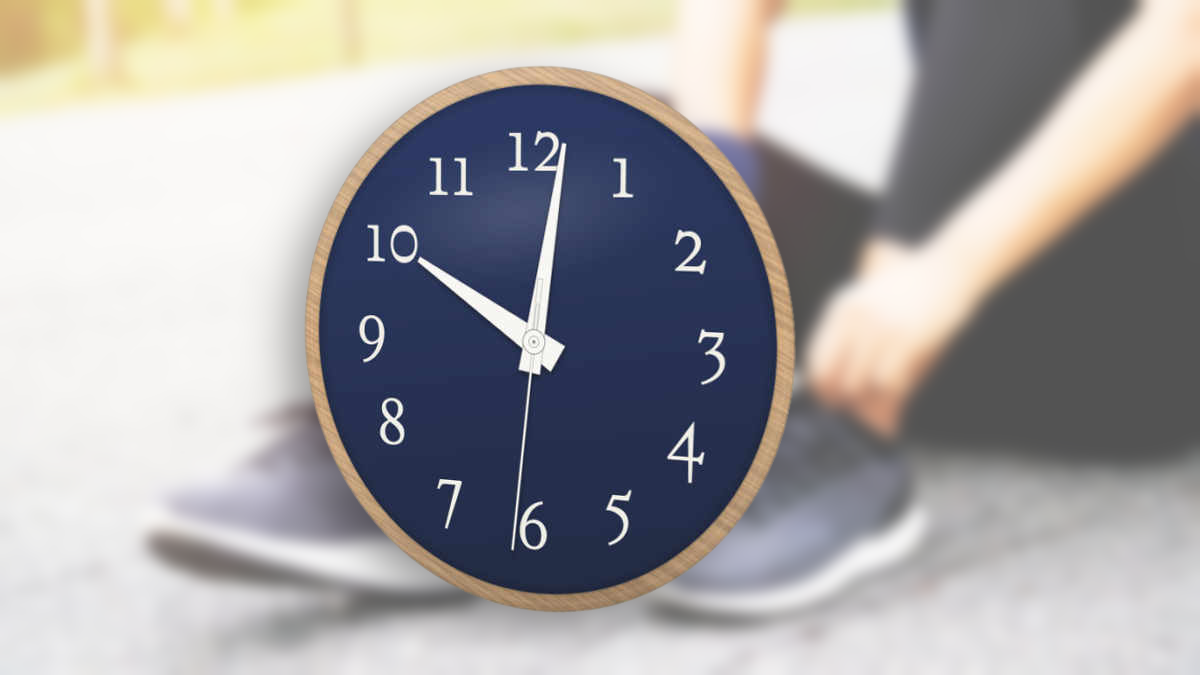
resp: 10h01m31s
